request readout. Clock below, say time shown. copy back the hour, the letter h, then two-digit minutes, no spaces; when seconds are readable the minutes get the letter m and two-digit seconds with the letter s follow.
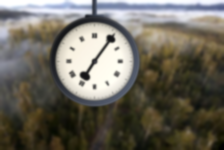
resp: 7h06
